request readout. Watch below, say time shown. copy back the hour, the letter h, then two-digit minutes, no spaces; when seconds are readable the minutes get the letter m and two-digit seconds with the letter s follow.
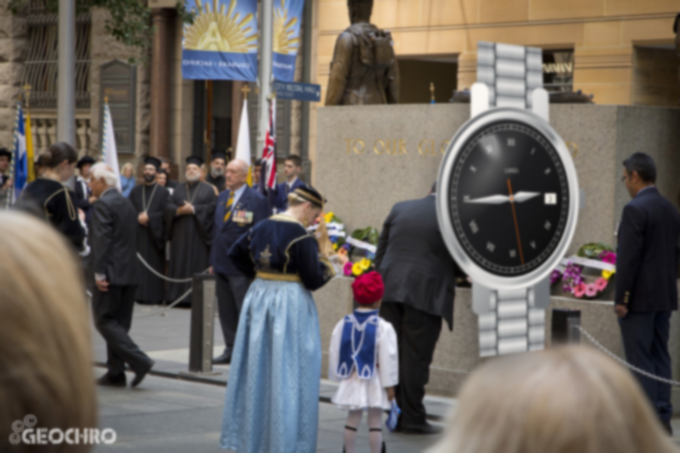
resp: 2h44m28s
